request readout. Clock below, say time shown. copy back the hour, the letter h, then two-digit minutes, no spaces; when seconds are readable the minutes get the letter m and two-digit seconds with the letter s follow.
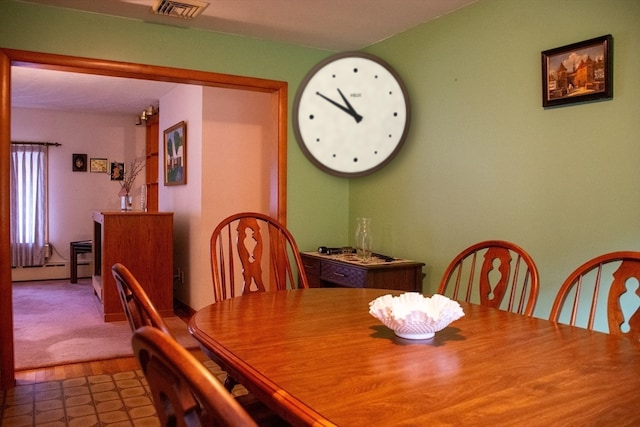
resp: 10h50
